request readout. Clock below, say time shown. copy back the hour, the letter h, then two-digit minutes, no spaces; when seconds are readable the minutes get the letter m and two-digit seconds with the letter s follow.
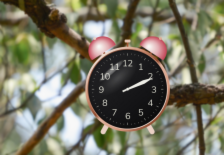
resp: 2h11
